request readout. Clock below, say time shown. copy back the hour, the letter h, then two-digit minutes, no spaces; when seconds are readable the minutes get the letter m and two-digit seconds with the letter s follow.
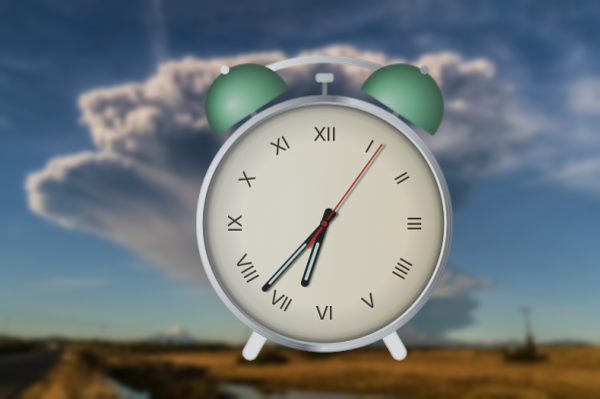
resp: 6h37m06s
